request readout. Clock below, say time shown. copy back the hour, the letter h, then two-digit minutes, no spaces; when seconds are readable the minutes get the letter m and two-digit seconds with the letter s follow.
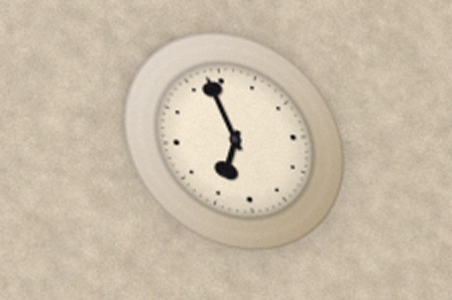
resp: 6h58
